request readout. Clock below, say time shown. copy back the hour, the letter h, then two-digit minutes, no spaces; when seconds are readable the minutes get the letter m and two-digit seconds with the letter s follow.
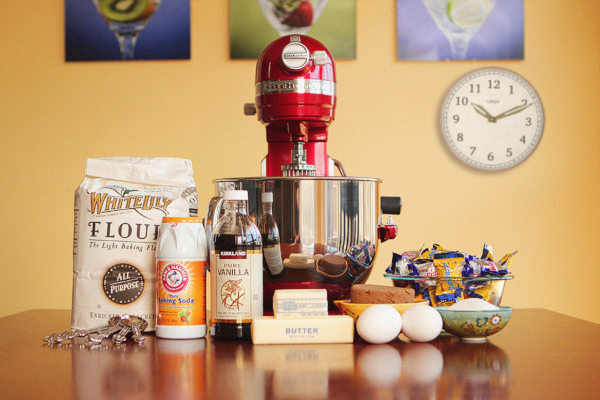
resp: 10h11
